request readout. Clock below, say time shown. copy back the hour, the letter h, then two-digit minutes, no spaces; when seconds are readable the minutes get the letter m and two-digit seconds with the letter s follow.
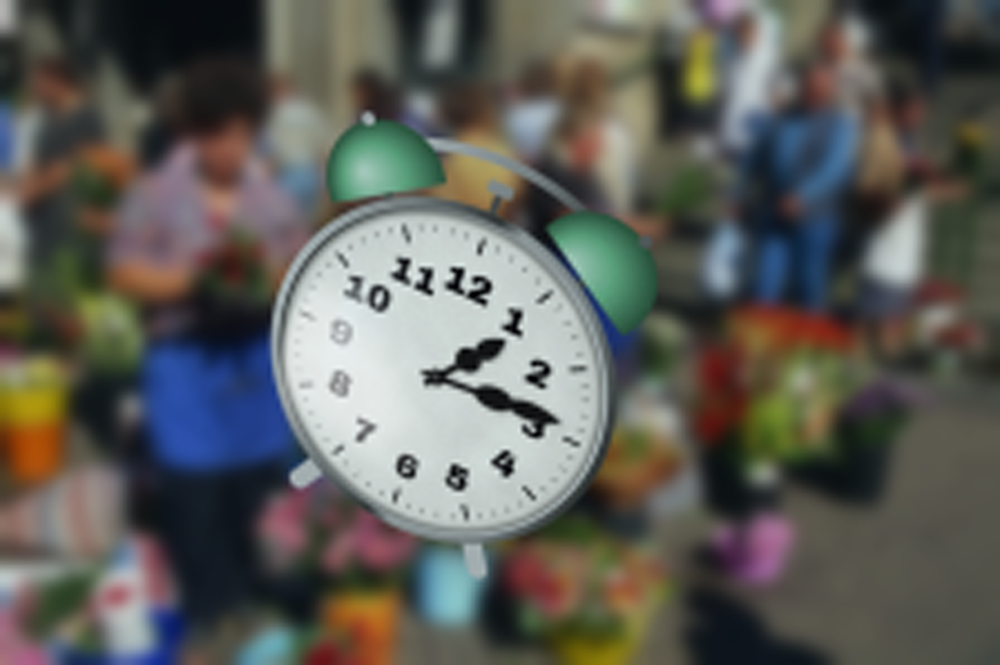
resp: 1h14
